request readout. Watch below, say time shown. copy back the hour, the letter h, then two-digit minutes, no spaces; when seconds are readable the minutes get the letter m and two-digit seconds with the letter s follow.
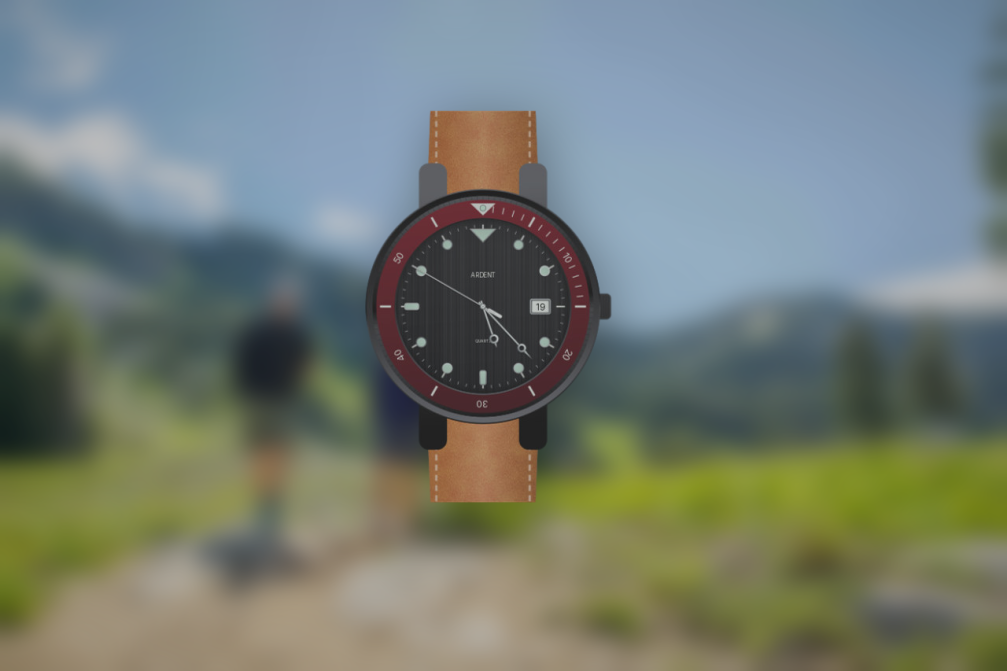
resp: 5h22m50s
